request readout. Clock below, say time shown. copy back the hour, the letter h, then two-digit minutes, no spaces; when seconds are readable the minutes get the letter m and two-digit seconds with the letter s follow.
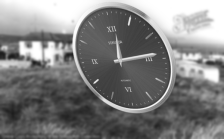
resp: 12h14
